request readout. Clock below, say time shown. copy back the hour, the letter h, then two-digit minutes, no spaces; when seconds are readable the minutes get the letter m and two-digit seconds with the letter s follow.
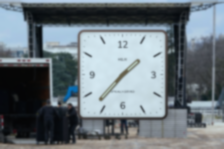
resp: 1h37
